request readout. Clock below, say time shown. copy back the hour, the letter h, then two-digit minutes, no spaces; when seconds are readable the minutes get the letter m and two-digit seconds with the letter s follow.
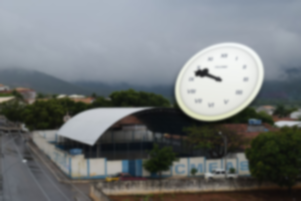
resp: 9h48
